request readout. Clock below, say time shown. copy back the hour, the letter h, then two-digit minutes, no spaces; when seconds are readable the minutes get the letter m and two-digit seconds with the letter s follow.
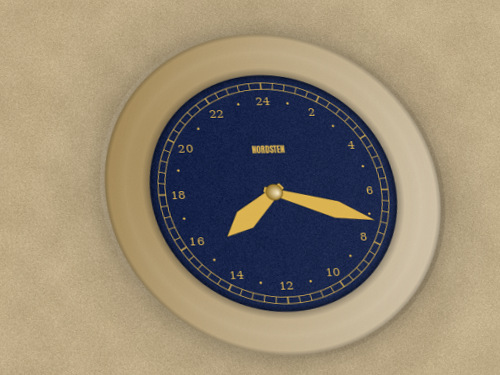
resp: 15h18
